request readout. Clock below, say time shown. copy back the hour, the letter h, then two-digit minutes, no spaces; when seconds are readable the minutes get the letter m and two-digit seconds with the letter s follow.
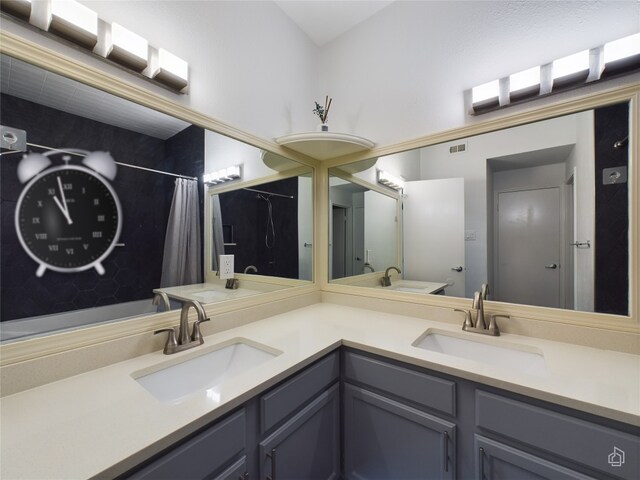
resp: 10h58
